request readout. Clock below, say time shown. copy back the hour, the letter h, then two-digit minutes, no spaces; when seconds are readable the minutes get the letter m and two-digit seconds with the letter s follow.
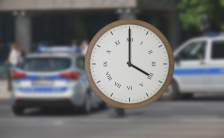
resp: 4h00
